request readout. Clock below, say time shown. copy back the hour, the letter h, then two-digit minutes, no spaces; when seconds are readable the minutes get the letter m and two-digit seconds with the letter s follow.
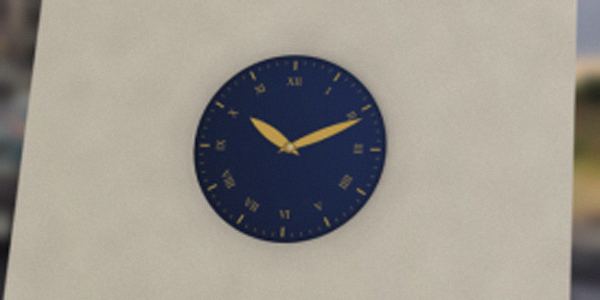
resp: 10h11
